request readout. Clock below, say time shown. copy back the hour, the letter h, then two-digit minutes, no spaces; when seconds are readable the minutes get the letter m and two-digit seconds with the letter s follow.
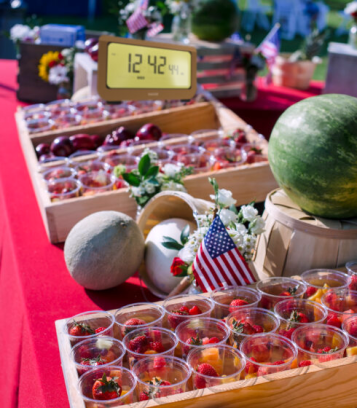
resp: 12h42m44s
